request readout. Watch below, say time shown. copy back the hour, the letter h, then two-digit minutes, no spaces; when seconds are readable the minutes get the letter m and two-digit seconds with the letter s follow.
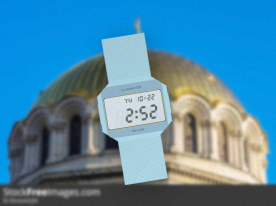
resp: 2h52
